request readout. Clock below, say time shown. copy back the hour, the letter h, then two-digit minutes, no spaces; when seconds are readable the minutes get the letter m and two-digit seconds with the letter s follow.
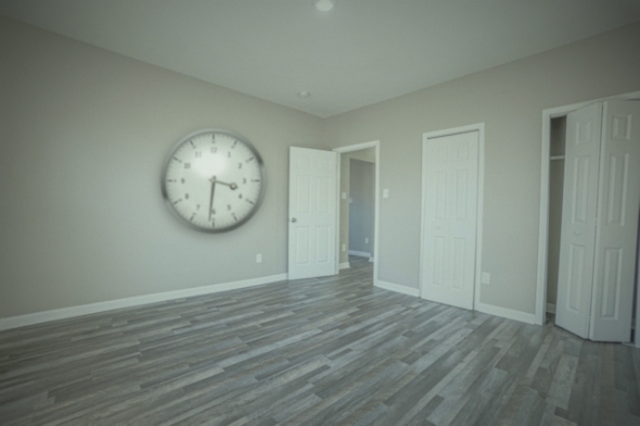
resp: 3h31
